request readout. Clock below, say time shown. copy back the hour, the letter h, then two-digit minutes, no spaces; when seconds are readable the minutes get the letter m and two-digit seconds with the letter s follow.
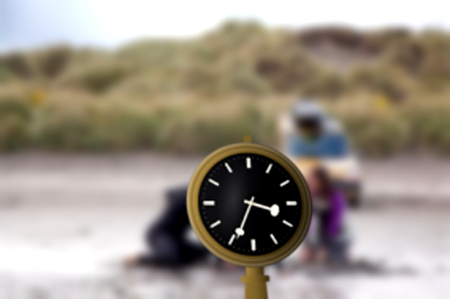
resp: 3h34
